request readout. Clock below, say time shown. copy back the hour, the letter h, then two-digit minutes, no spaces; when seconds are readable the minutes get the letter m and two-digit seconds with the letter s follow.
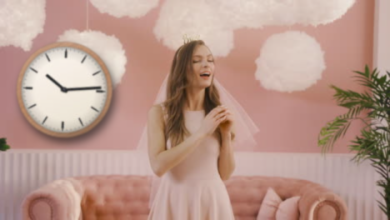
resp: 10h14
